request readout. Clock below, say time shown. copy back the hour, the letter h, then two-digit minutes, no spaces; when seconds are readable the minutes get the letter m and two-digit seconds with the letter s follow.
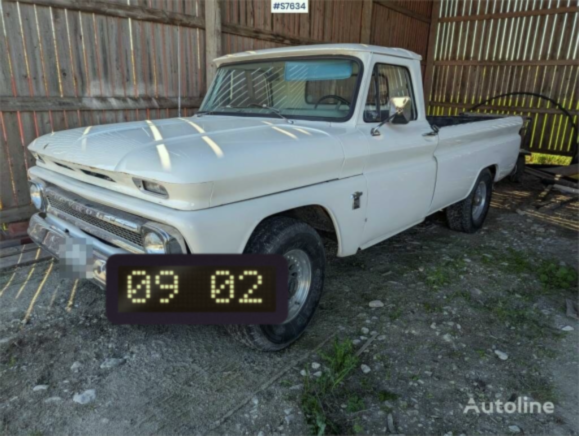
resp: 9h02
